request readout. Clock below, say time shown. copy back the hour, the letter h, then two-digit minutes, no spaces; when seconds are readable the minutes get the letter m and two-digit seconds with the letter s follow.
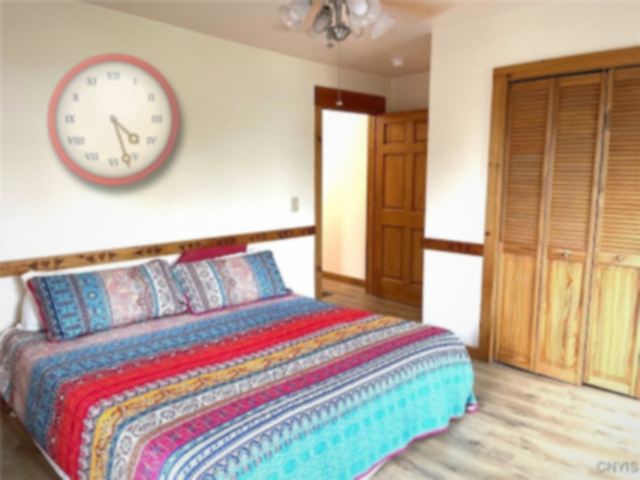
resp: 4h27
